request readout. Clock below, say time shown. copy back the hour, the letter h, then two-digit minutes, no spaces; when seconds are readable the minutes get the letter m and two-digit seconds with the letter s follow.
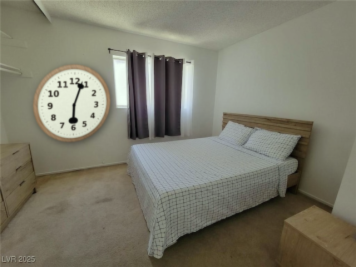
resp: 6h03
